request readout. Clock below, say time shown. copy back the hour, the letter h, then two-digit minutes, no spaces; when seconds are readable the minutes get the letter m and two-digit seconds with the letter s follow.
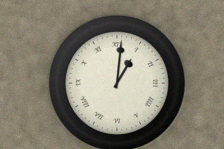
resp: 1h01
